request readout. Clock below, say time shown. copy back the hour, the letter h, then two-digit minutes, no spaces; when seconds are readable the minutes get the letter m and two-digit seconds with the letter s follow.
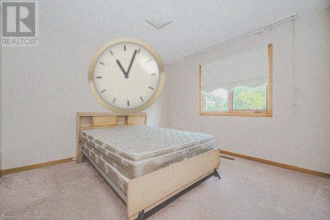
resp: 11h04
